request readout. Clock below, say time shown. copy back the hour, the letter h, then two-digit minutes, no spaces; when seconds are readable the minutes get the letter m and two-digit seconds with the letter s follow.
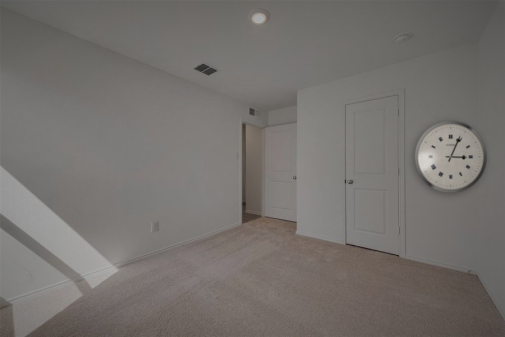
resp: 3h04
